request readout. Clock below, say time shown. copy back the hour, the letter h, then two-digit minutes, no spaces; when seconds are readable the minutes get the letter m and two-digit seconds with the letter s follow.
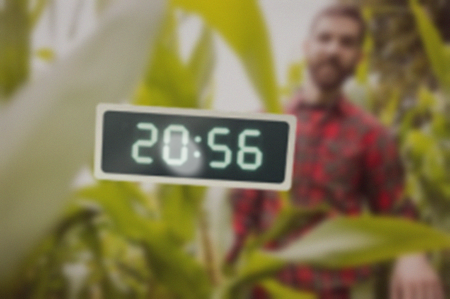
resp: 20h56
